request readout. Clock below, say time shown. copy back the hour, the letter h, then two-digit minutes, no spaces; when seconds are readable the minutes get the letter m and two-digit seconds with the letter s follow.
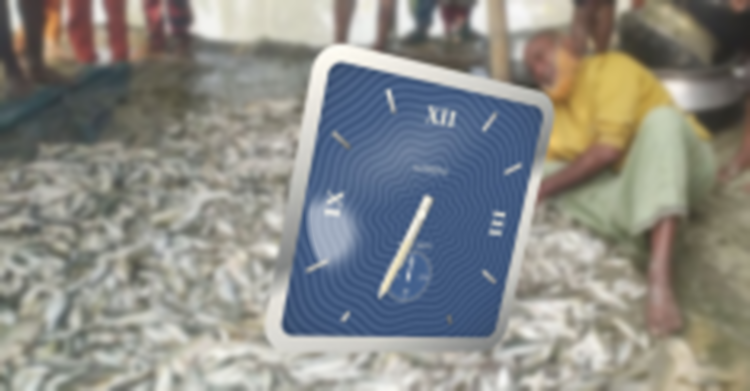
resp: 6h33
